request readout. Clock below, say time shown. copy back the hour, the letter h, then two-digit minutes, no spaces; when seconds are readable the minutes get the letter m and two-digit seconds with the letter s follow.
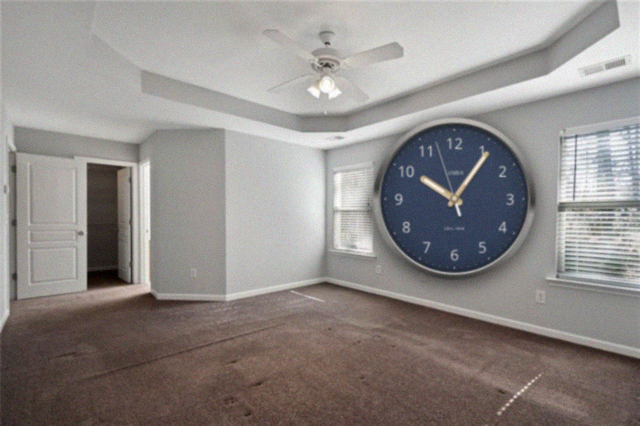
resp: 10h05m57s
